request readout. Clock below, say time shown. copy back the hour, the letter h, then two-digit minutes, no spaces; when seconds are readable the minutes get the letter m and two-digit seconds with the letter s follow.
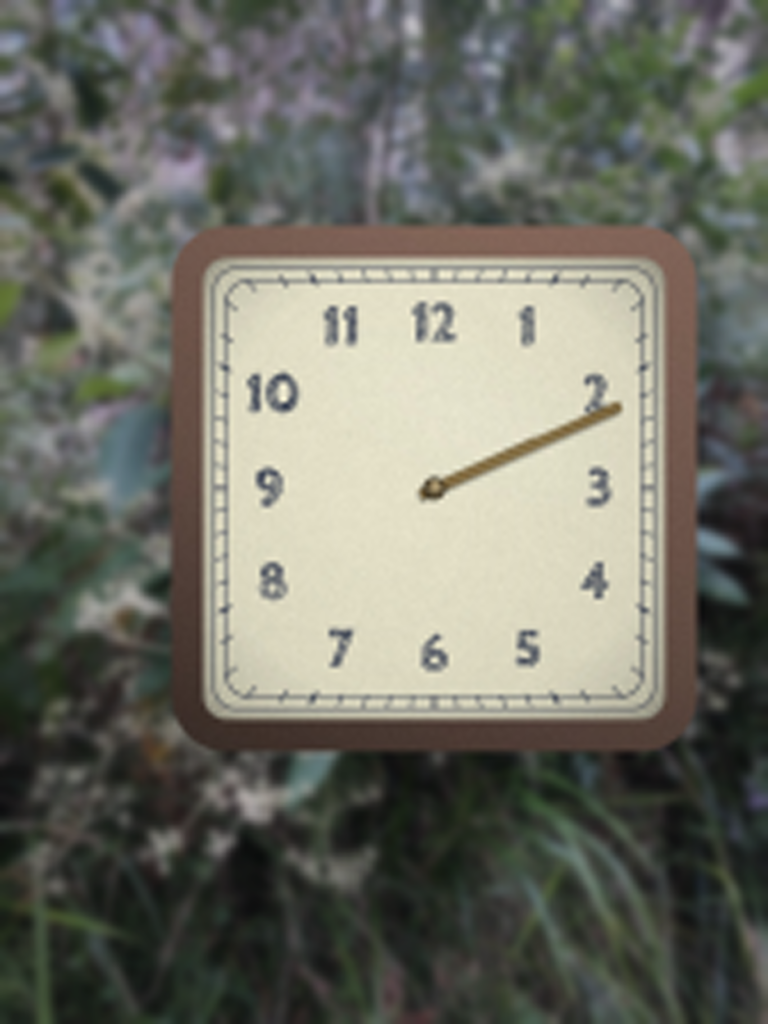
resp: 2h11
